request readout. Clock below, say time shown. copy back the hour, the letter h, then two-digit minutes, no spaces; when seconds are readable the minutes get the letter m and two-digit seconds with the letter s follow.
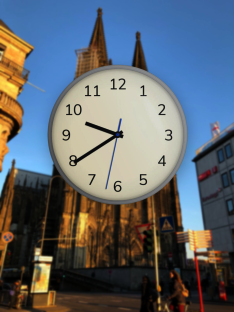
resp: 9h39m32s
